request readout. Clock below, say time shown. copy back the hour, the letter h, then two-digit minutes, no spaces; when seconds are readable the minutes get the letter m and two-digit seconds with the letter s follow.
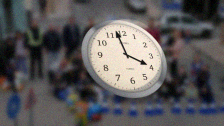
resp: 3h58
